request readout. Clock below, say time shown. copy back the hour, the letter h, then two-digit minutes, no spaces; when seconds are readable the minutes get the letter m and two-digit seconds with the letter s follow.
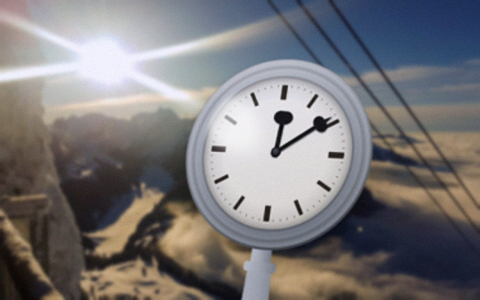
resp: 12h09
